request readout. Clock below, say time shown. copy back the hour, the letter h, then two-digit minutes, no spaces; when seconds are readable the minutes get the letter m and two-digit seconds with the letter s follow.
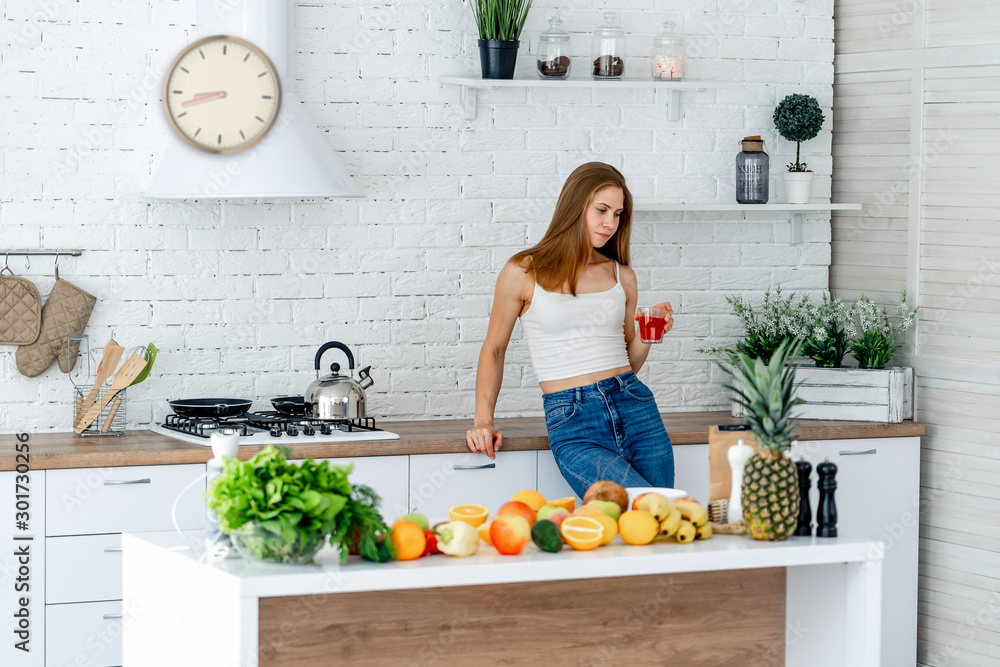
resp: 8h42
